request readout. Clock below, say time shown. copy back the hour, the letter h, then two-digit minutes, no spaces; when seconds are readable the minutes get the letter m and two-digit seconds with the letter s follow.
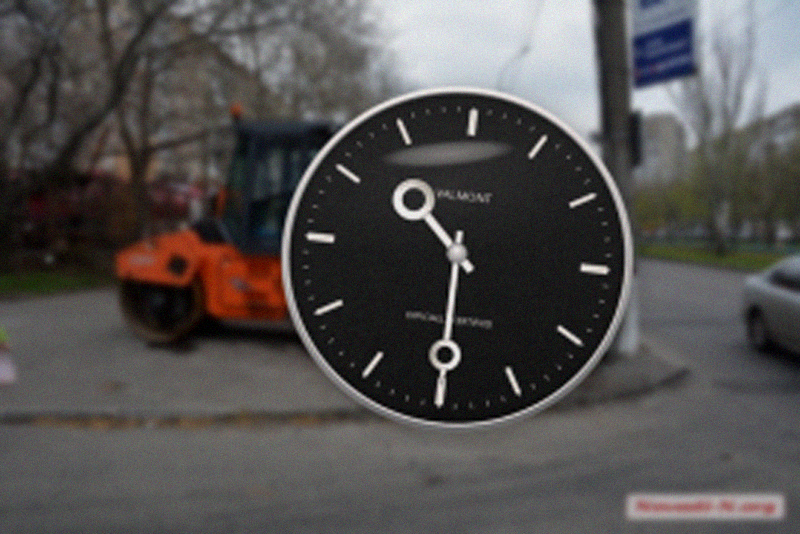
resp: 10h30
